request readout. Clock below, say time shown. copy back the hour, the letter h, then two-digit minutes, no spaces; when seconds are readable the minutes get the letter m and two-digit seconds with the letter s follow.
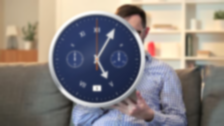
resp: 5h05
